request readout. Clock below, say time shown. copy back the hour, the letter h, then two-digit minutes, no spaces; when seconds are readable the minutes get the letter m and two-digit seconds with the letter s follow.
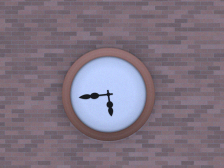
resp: 5h44
